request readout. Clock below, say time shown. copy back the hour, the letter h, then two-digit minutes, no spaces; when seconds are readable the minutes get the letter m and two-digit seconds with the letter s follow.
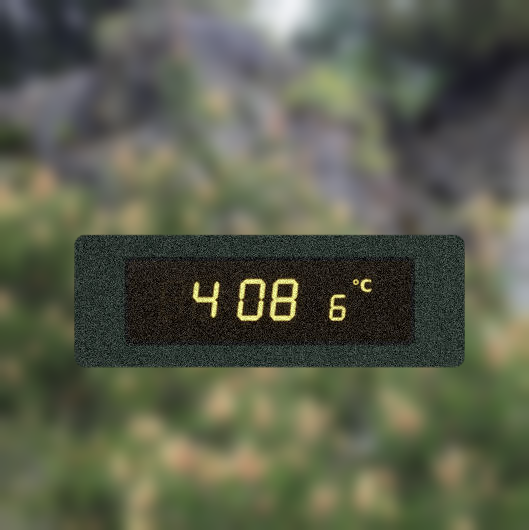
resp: 4h08
